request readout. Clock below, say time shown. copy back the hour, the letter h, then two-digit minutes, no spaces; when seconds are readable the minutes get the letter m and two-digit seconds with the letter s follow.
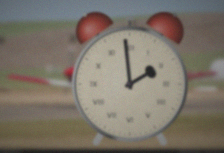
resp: 1h59
